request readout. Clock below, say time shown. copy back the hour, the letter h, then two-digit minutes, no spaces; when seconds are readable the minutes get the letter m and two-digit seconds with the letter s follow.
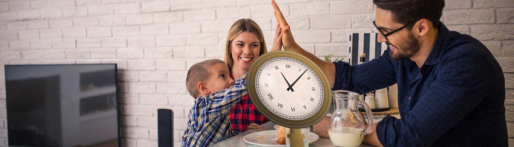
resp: 11h07
